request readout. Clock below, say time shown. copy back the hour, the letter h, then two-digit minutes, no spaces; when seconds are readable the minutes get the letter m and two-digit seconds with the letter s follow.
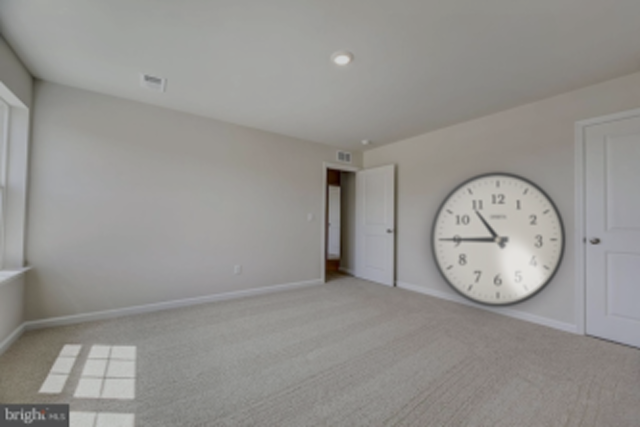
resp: 10h45
